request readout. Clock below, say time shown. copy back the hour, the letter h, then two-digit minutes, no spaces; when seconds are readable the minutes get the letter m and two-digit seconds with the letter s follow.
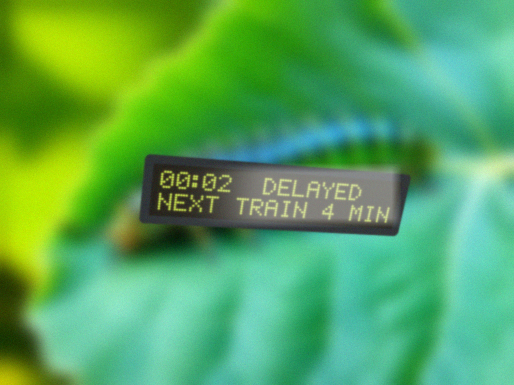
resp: 0h02
